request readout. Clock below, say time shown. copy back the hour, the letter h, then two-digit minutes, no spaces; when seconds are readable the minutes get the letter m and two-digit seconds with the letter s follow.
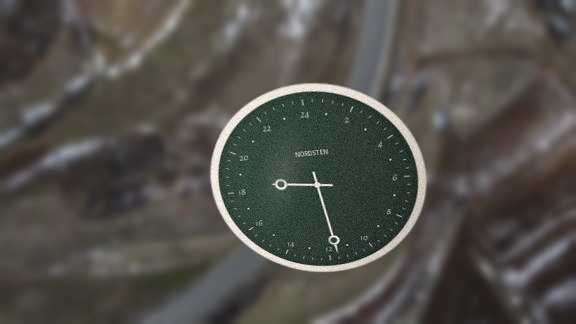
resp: 18h29
